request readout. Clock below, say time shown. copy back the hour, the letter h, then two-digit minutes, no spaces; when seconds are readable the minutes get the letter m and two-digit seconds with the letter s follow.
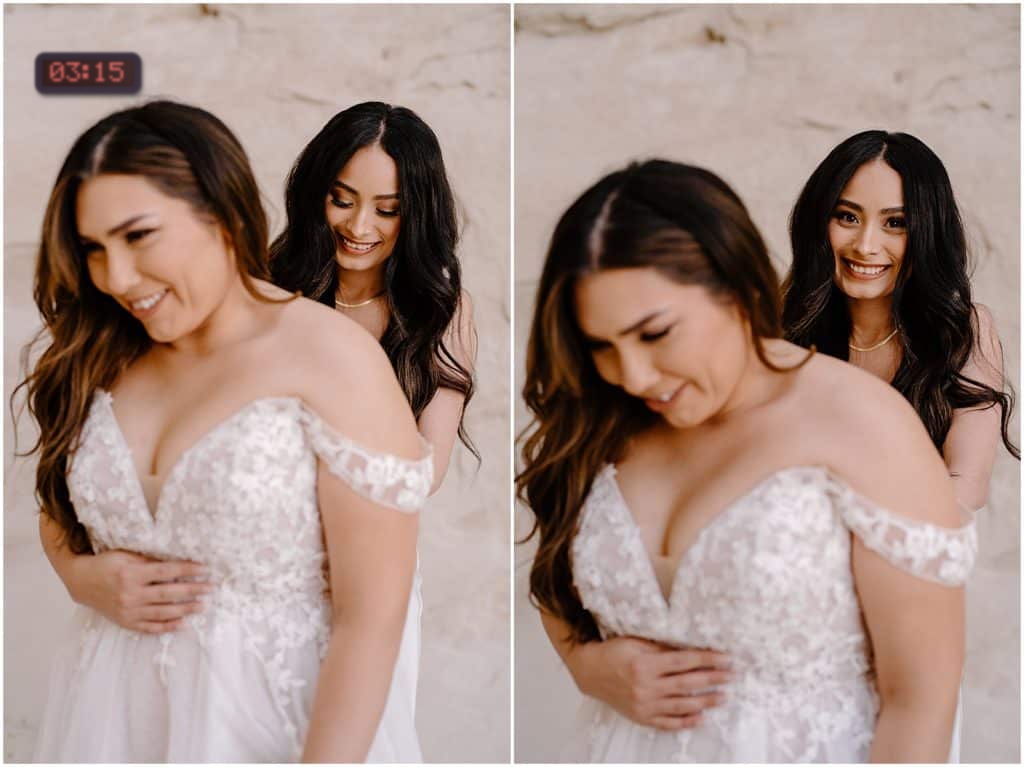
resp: 3h15
